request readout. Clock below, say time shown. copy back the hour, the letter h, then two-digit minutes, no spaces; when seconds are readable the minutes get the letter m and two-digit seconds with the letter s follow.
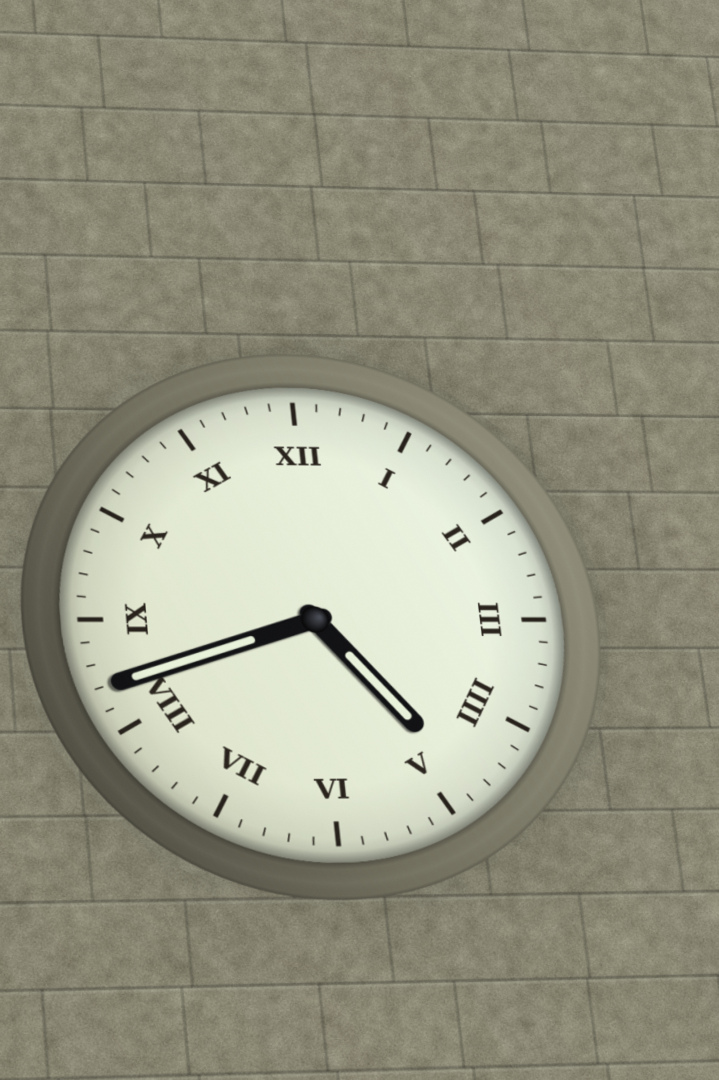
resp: 4h42
